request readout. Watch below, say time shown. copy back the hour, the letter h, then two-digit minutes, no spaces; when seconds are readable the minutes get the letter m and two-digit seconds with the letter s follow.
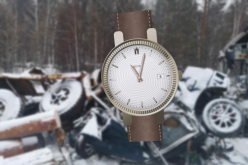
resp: 11h03
